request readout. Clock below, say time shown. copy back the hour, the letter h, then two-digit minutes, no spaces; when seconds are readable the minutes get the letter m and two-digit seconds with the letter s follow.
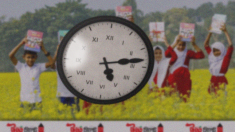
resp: 5h13
